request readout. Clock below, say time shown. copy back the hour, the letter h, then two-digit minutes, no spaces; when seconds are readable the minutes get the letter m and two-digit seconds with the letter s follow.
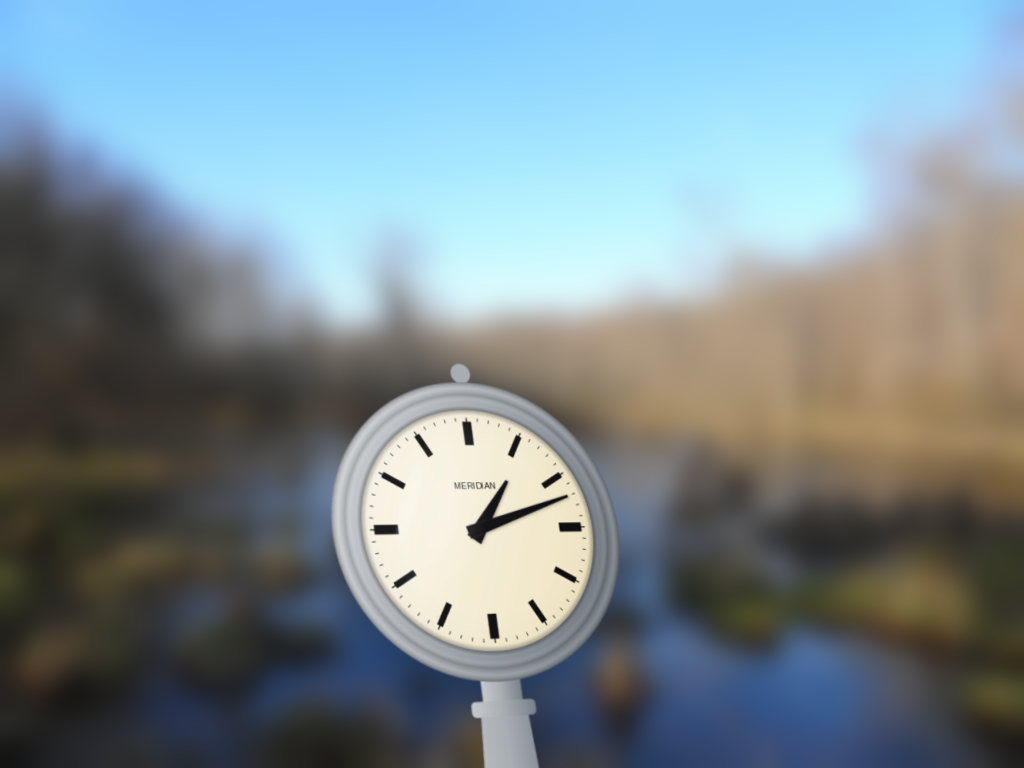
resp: 1h12
